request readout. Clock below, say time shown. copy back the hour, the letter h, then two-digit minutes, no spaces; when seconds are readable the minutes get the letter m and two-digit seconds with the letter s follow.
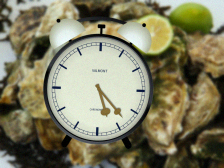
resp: 5h23
